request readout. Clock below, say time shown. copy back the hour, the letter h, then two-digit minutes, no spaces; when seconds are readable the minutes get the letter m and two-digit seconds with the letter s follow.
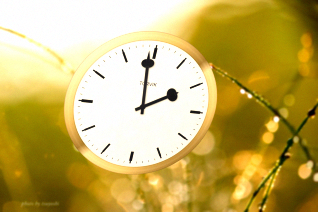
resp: 1h59
